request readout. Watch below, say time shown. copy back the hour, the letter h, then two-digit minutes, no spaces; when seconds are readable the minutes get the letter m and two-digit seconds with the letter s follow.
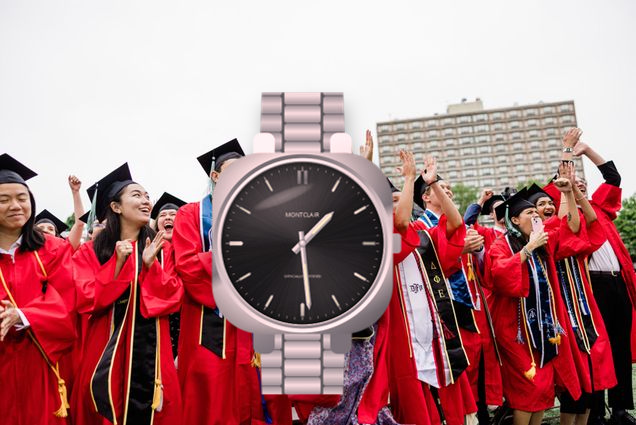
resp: 1h29
